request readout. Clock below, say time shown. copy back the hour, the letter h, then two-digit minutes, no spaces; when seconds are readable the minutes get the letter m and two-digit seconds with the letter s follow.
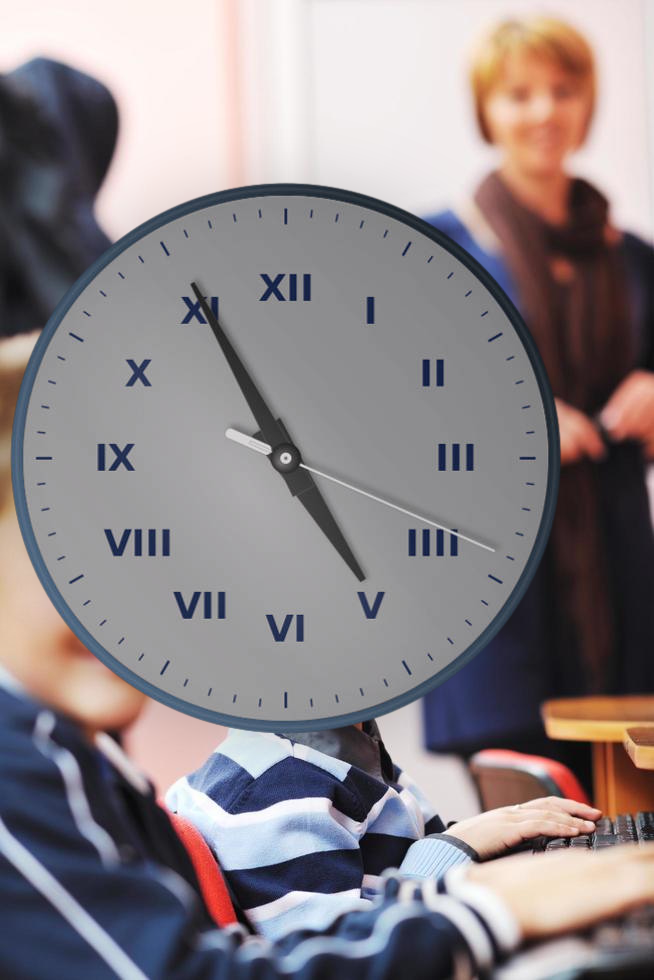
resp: 4h55m19s
